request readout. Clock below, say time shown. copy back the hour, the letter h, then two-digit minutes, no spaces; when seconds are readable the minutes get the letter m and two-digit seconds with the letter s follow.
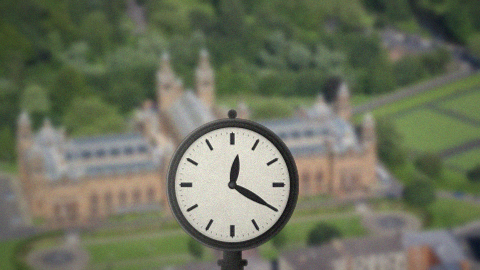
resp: 12h20
